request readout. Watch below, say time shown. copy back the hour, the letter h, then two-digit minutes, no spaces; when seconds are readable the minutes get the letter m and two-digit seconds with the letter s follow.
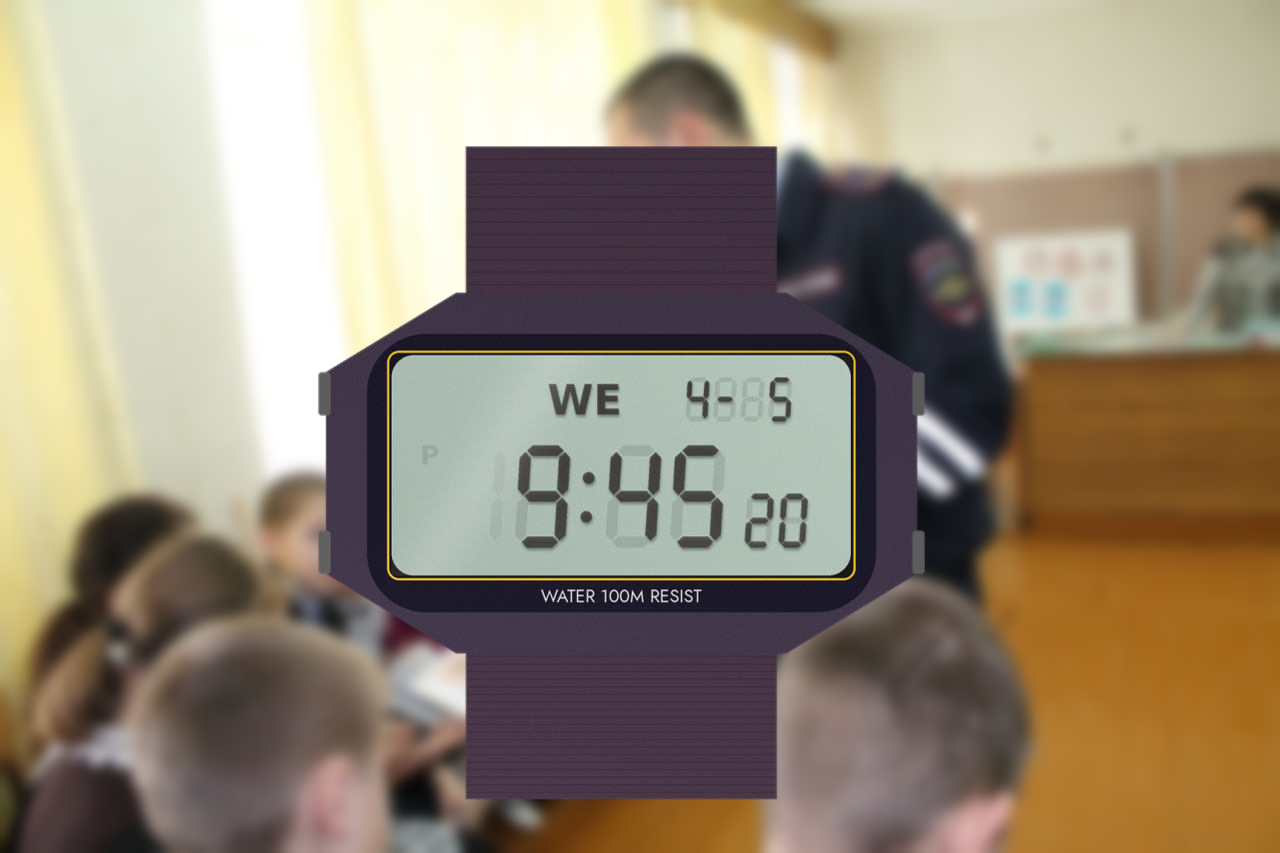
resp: 9h45m20s
